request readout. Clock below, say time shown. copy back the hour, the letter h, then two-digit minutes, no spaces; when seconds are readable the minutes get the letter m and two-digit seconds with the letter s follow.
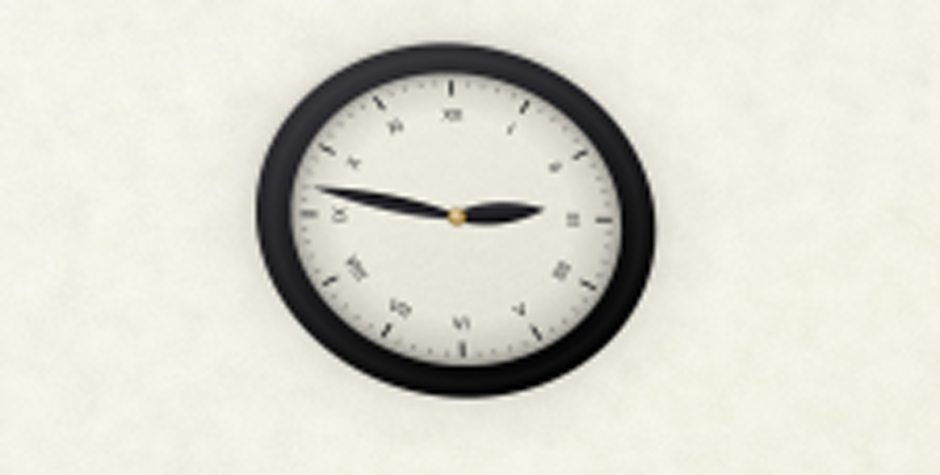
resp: 2h47
